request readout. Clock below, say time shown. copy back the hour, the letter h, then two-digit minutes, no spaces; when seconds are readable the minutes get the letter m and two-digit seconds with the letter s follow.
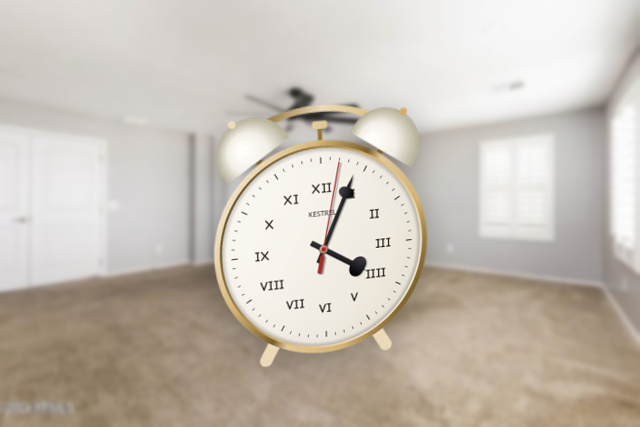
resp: 4h04m02s
